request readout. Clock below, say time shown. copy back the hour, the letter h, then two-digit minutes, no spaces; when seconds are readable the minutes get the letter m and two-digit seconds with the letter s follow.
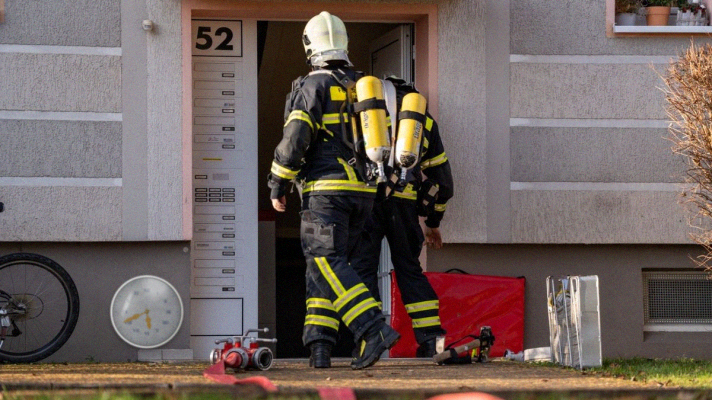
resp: 5h41
